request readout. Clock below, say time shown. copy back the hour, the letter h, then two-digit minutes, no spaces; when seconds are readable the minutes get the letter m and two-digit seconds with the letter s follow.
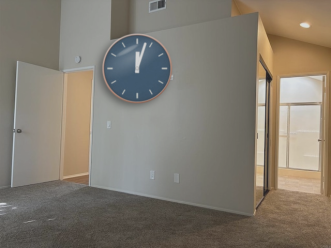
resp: 12h03
